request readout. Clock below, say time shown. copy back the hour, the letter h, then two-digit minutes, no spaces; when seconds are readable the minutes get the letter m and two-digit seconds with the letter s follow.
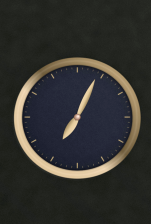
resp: 7h04
